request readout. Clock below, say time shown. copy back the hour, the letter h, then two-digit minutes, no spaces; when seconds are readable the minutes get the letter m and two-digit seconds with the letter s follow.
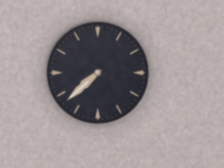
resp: 7h38
